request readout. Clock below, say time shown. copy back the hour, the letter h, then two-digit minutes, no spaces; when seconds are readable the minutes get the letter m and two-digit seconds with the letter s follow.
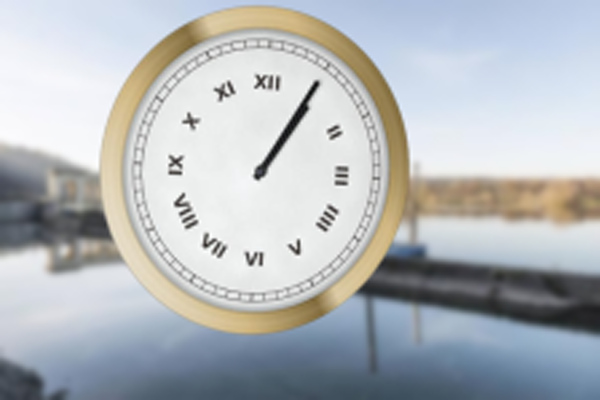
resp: 1h05
